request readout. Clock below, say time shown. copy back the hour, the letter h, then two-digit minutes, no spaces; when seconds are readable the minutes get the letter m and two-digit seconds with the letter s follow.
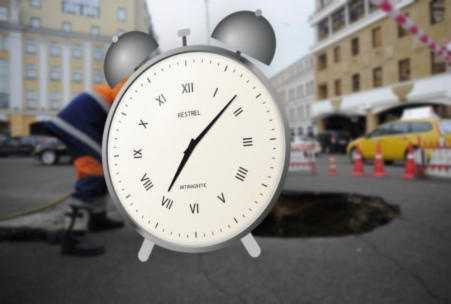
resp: 7h08
